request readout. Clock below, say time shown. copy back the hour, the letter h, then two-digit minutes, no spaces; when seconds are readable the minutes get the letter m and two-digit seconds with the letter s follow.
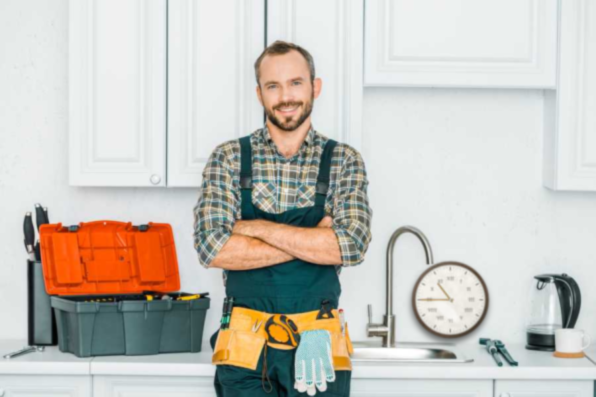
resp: 10h45
